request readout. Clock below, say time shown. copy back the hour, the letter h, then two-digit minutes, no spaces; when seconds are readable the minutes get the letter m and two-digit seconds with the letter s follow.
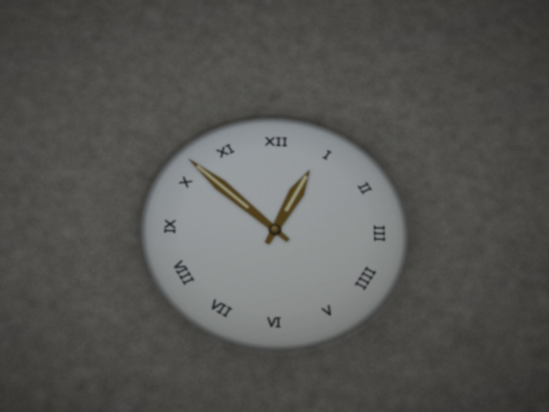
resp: 12h52
